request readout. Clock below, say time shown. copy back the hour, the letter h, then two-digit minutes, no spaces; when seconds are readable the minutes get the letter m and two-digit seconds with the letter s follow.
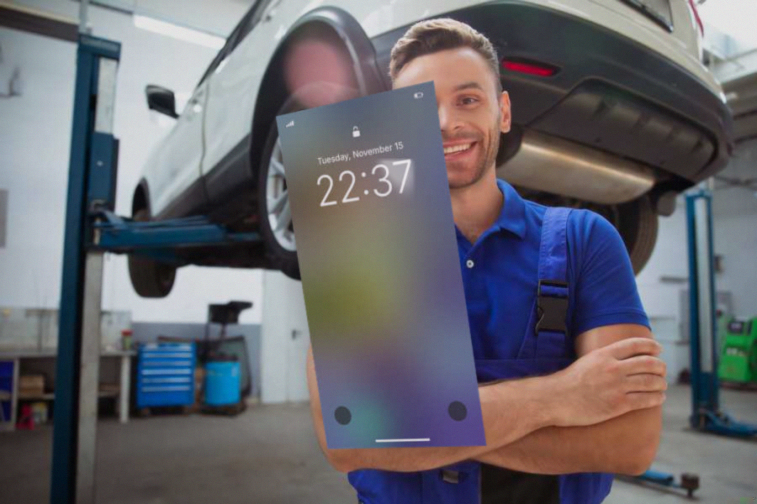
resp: 22h37
